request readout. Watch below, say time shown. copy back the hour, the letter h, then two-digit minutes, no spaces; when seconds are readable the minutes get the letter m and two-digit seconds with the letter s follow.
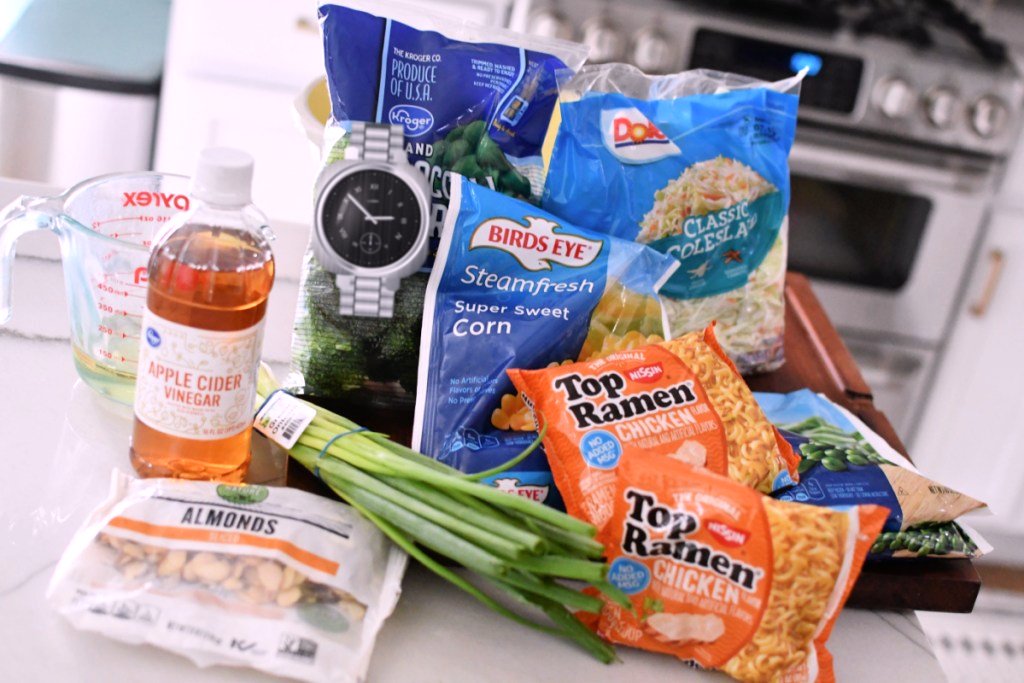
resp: 2h52
